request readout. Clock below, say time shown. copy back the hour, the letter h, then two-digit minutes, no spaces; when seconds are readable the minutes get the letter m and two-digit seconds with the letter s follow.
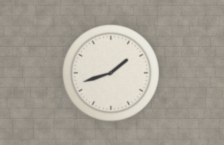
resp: 1h42
